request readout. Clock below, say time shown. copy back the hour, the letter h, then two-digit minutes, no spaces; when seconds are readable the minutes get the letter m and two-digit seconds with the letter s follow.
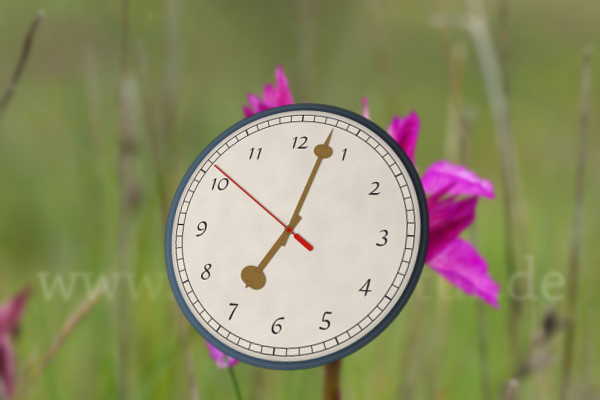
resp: 7h02m51s
